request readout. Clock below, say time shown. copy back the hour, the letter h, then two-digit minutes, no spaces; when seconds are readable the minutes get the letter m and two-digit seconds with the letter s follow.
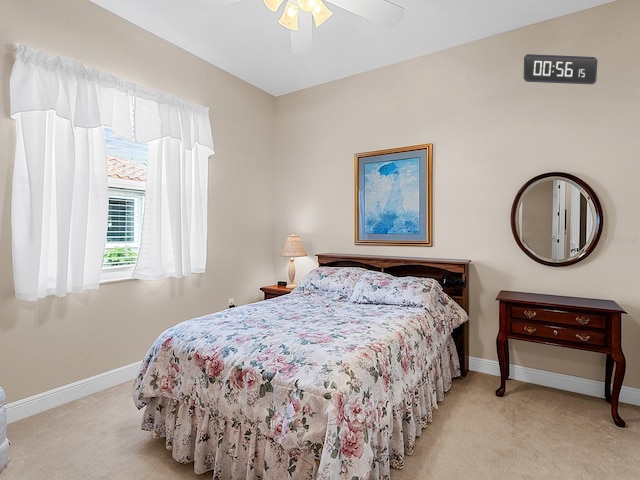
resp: 0h56
